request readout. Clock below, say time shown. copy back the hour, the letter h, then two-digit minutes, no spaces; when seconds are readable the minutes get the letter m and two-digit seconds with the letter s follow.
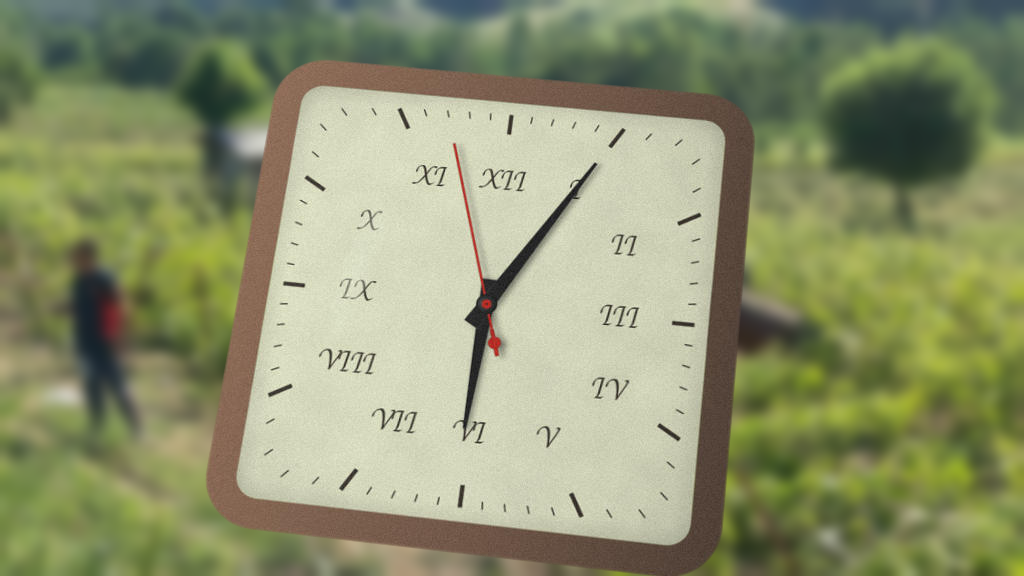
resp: 6h04m57s
